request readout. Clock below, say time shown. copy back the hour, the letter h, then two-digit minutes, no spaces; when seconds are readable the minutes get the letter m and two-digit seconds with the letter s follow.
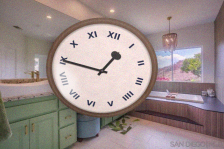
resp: 12h45
